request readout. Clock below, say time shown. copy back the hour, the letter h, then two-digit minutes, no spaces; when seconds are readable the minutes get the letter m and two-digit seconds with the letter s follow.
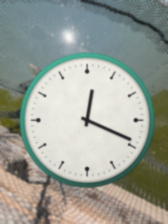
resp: 12h19
